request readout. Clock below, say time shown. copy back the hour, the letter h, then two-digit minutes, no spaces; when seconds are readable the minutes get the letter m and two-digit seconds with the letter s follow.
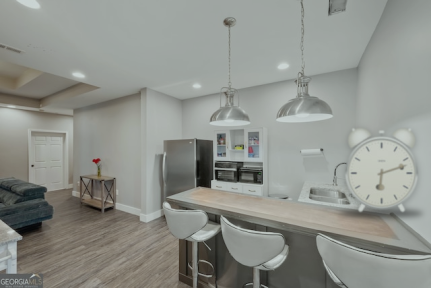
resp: 6h12
